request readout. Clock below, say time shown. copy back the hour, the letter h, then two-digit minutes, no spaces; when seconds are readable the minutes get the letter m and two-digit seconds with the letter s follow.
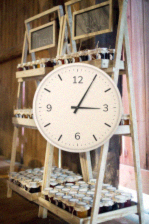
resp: 3h05
